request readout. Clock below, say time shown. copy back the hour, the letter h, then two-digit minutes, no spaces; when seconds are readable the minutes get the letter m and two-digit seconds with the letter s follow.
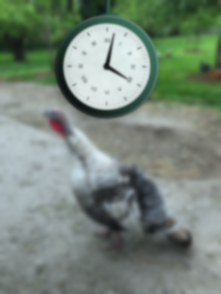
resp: 4h02
